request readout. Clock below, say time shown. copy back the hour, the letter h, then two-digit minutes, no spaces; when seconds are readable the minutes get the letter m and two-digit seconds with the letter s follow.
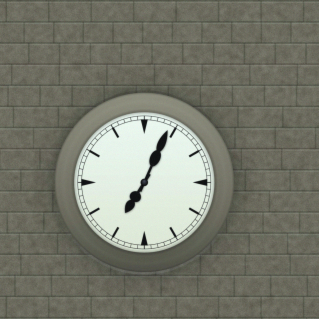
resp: 7h04
